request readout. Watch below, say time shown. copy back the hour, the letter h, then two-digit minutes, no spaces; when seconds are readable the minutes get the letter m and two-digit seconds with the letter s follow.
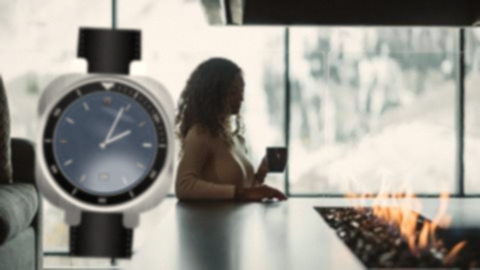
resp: 2h04
